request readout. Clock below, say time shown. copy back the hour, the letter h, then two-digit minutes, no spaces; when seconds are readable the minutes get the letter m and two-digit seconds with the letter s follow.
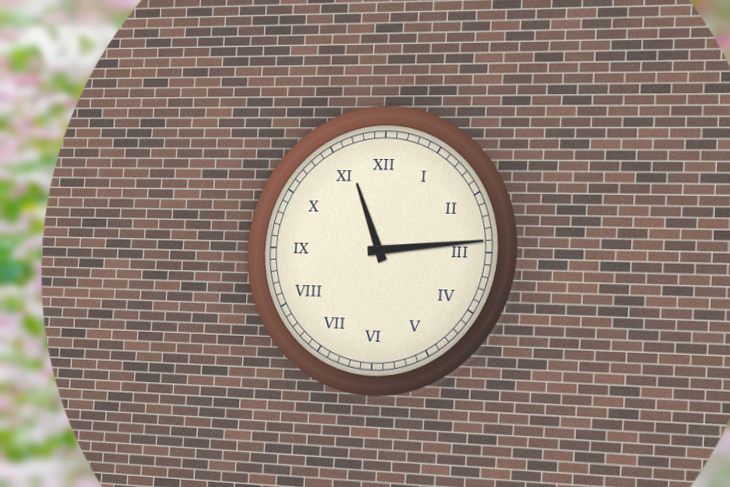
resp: 11h14
